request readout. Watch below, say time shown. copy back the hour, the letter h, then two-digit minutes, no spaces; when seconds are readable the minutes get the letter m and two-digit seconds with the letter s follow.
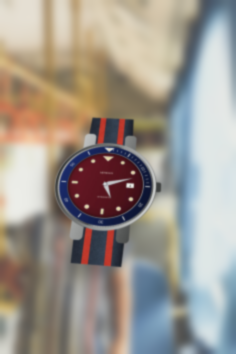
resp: 5h12
